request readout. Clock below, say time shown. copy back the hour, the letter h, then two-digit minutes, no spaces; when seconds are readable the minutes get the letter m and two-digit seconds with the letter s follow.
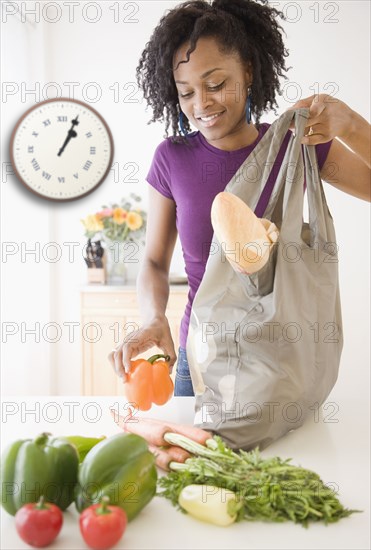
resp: 1h04
